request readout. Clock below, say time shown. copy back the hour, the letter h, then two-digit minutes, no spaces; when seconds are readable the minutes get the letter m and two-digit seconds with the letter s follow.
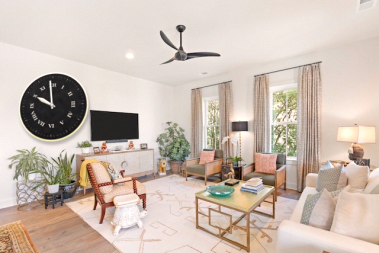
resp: 9h59
